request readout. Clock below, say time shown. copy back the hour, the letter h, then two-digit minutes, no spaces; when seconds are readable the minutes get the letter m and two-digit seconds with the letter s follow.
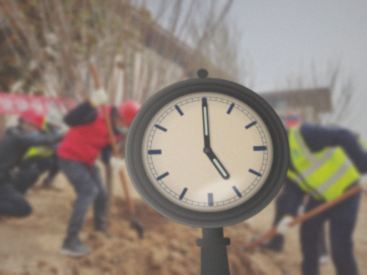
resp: 5h00
